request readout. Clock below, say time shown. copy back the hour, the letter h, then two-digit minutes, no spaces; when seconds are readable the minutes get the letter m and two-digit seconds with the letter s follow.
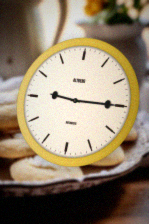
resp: 9h15
